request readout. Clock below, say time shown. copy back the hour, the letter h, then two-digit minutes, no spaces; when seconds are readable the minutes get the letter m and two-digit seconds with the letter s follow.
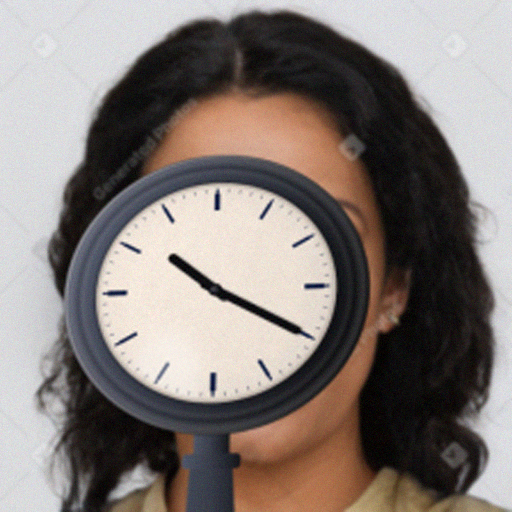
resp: 10h20
